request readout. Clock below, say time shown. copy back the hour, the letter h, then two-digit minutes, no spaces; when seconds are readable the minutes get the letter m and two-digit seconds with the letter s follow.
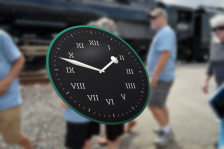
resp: 1h48
